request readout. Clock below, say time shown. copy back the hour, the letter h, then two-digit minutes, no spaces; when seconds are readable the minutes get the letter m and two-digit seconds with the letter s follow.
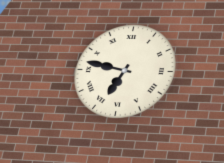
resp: 6h47
